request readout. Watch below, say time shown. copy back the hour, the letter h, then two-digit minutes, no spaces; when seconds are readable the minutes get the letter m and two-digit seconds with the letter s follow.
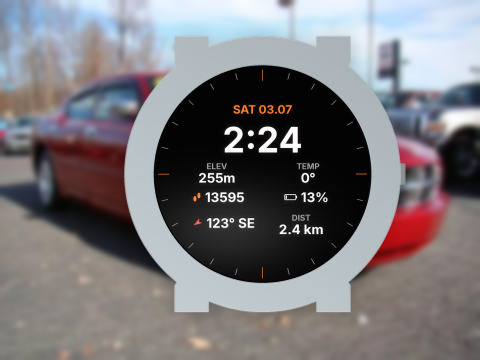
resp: 2h24
